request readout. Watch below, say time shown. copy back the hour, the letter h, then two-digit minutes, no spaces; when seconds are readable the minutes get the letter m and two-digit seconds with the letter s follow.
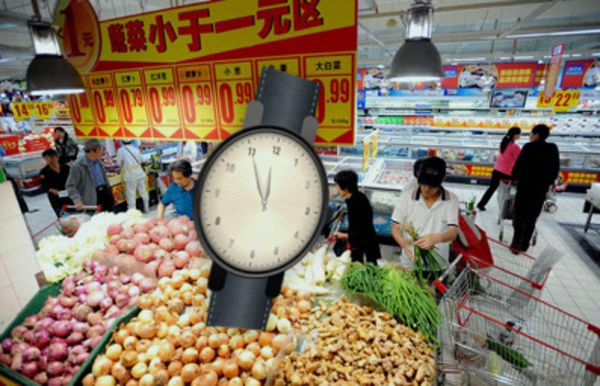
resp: 11h55
